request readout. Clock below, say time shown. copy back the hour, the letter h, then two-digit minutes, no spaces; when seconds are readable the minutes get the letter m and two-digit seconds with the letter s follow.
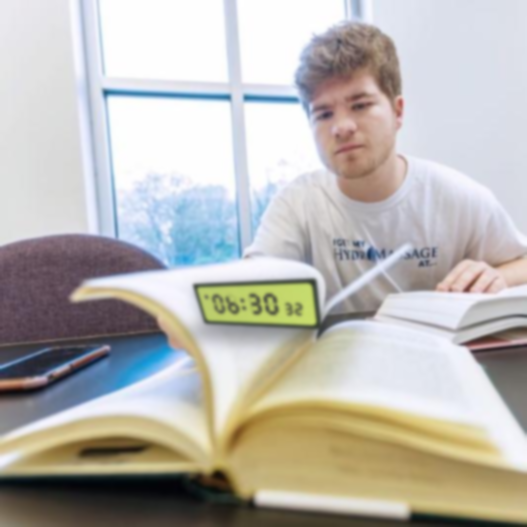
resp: 6h30
